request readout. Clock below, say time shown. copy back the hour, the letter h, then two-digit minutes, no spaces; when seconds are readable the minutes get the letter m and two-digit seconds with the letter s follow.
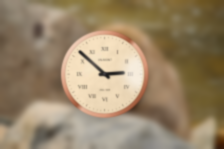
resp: 2h52
